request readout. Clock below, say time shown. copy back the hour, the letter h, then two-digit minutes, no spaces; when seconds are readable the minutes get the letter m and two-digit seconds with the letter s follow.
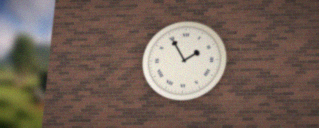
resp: 1h55
